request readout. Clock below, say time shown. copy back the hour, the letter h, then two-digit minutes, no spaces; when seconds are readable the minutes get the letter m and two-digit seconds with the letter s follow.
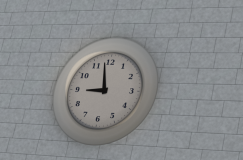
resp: 8h58
